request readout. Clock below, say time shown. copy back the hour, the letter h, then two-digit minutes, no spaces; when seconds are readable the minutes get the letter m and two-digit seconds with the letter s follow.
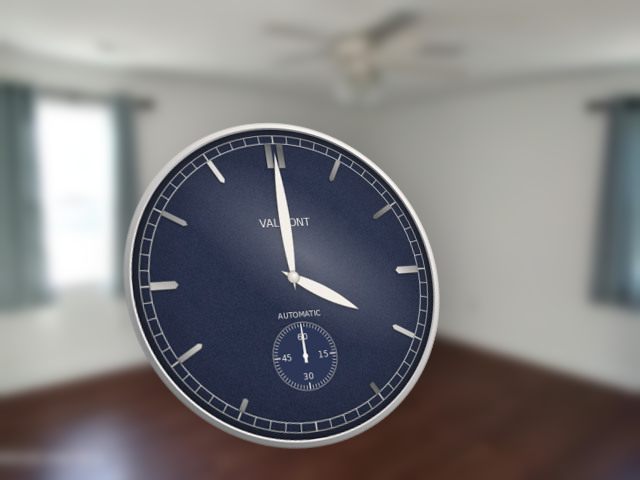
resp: 4h00
